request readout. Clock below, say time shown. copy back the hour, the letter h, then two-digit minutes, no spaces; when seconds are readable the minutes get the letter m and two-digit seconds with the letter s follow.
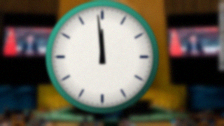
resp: 11h59
